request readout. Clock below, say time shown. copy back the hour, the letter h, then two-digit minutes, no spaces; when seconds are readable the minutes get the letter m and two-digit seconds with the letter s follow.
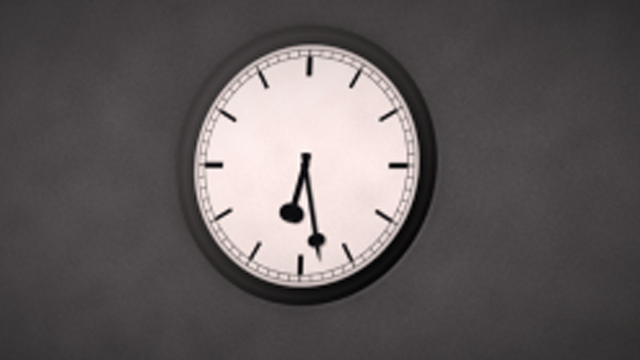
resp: 6h28
